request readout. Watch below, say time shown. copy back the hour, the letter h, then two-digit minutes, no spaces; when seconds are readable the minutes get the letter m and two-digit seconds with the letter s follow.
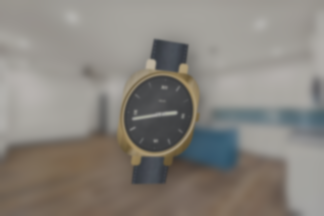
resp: 2h43
